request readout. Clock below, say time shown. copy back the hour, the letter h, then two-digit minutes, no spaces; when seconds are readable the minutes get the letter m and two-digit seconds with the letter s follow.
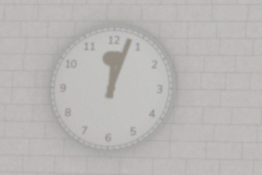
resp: 12h03
